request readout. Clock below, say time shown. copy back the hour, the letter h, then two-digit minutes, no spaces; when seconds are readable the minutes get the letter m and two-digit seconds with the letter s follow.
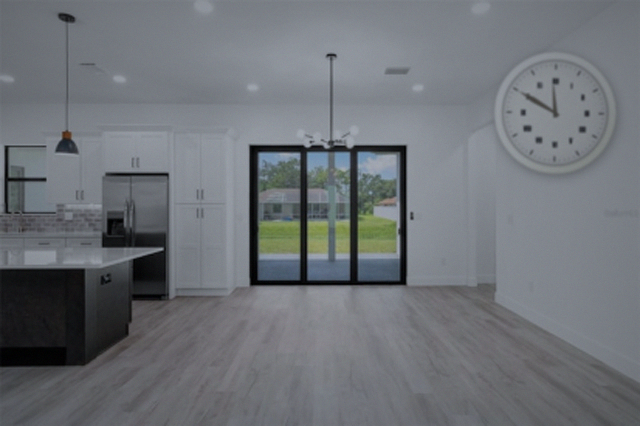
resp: 11h50
